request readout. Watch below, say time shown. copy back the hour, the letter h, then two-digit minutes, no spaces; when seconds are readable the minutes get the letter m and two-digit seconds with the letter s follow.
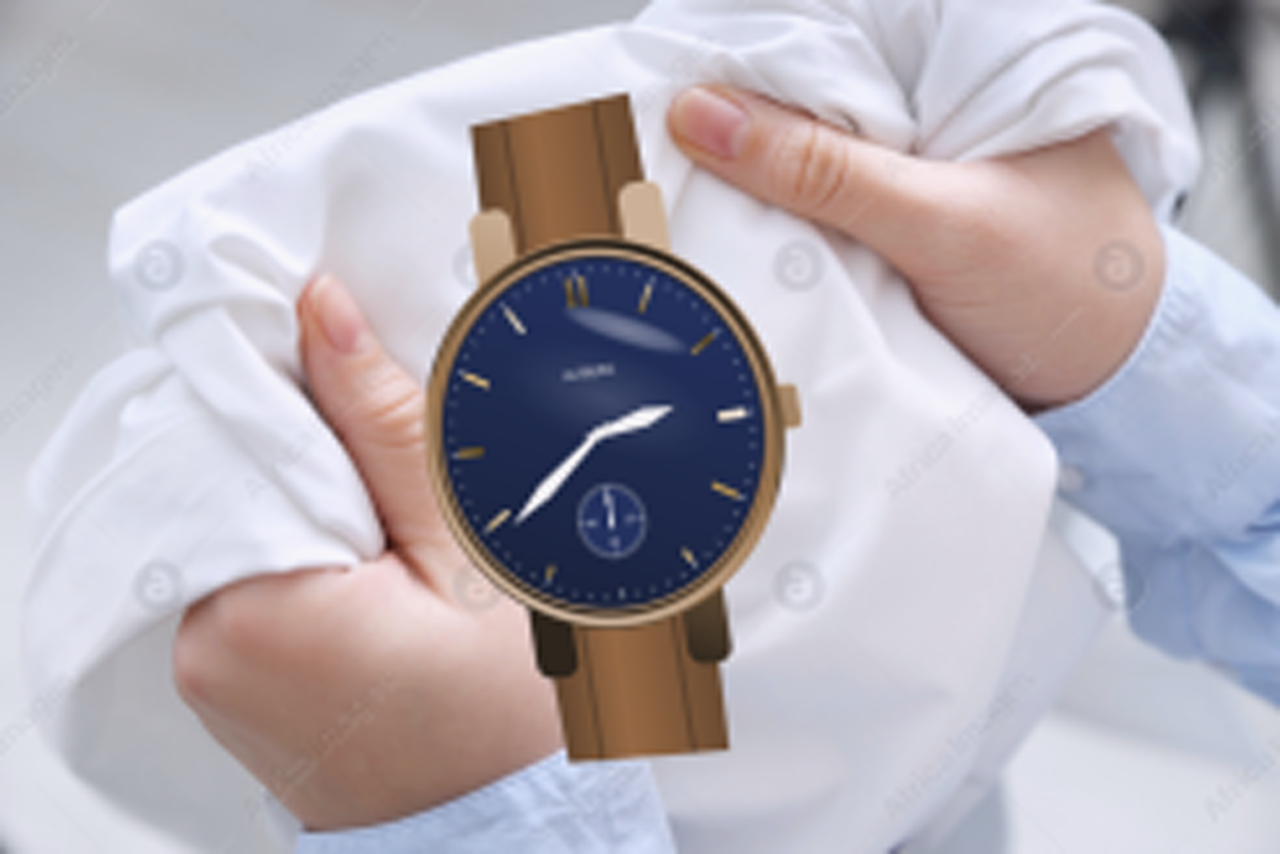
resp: 2h39
